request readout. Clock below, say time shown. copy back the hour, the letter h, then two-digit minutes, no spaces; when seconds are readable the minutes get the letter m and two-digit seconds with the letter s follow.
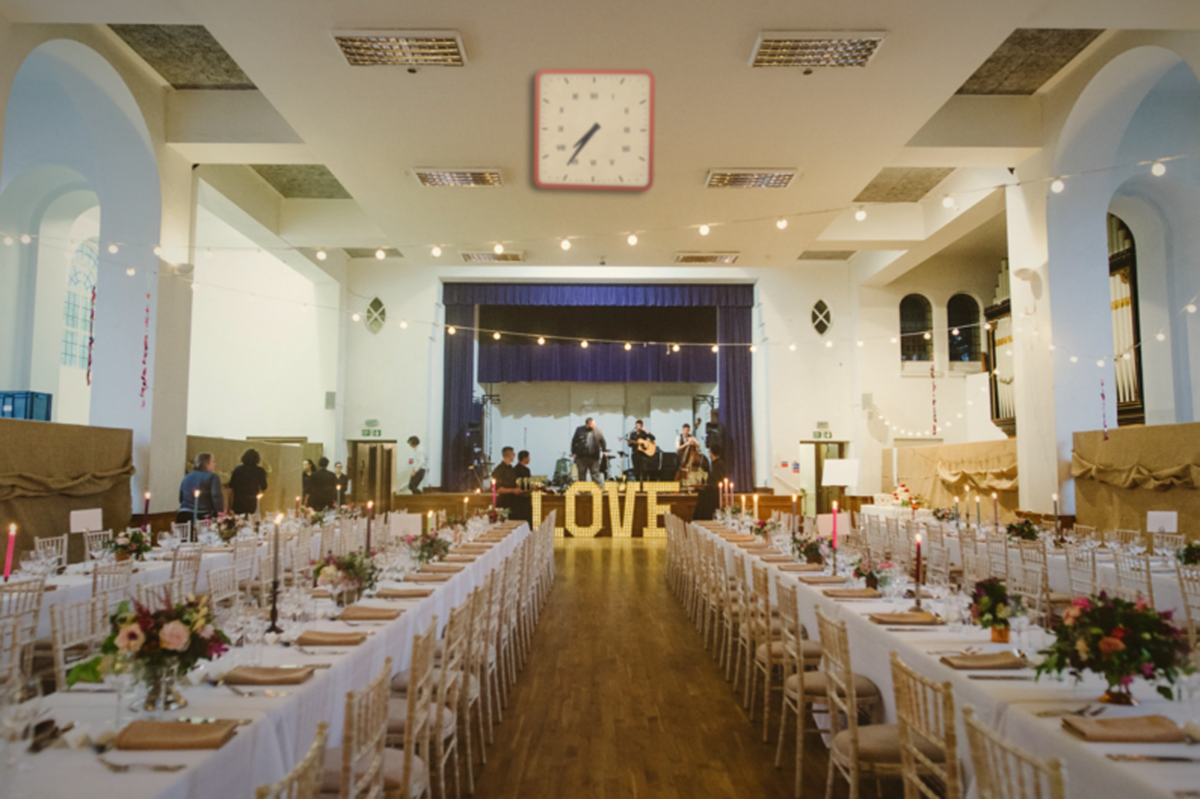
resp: 7h36
